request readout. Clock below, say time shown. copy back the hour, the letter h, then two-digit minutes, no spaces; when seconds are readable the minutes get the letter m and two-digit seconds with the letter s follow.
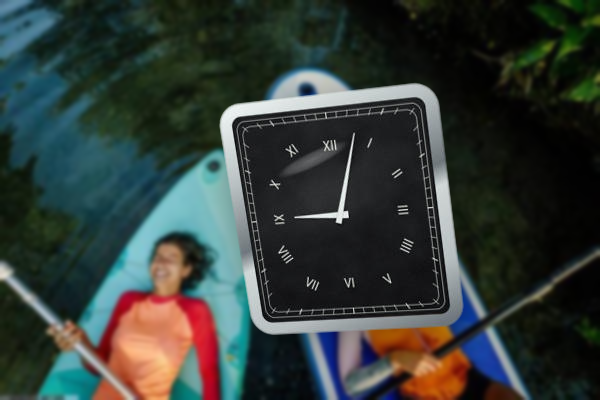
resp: 9h03
